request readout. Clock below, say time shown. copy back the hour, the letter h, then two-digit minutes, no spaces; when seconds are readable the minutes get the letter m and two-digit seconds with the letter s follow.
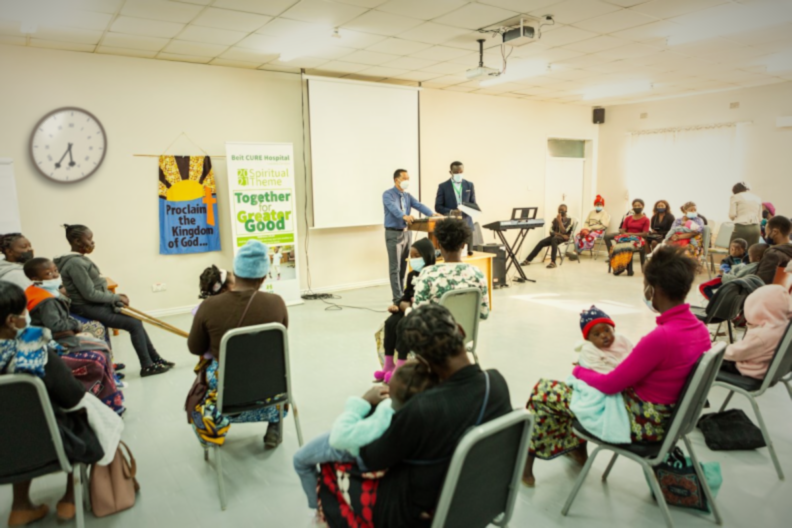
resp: 5h35
